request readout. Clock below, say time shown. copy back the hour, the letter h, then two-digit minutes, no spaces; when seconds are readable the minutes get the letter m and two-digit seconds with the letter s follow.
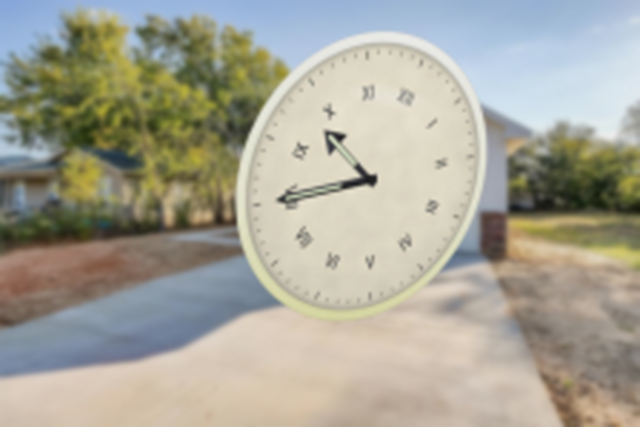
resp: 9h40
